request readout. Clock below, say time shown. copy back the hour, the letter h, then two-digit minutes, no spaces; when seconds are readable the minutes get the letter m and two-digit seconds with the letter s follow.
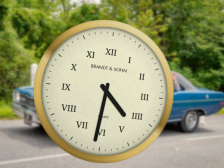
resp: 4h31
